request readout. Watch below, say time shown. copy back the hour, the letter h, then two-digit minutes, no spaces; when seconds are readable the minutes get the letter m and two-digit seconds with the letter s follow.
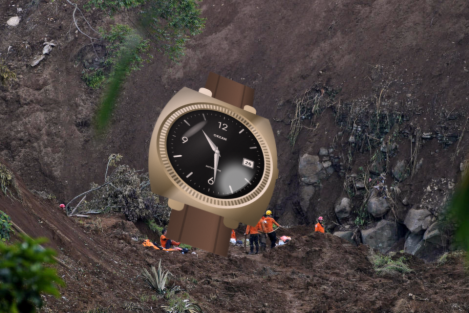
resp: 10h29
